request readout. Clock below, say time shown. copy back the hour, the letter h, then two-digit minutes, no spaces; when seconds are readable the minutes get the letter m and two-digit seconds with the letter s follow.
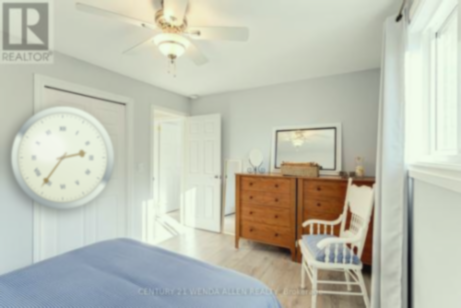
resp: 2h36
